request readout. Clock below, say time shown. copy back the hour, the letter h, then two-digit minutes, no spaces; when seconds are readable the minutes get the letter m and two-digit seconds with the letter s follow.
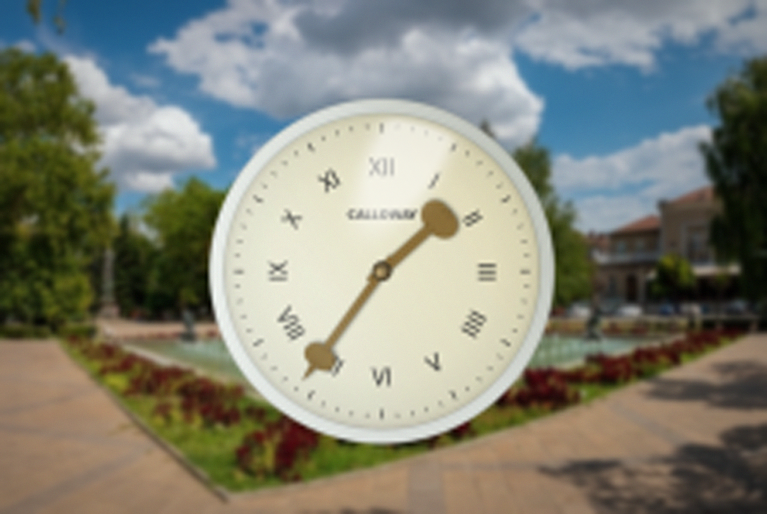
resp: 1h36
